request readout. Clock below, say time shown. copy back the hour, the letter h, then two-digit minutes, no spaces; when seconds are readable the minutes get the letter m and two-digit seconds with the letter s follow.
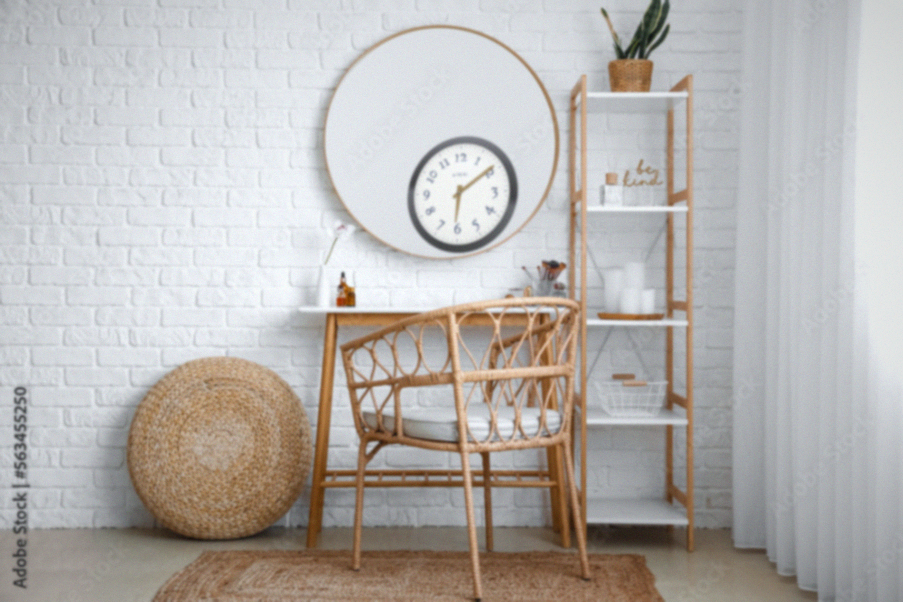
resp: 6h09
